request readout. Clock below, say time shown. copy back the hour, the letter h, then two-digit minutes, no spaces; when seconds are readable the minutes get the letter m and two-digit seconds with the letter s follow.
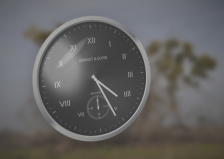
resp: 4h26
